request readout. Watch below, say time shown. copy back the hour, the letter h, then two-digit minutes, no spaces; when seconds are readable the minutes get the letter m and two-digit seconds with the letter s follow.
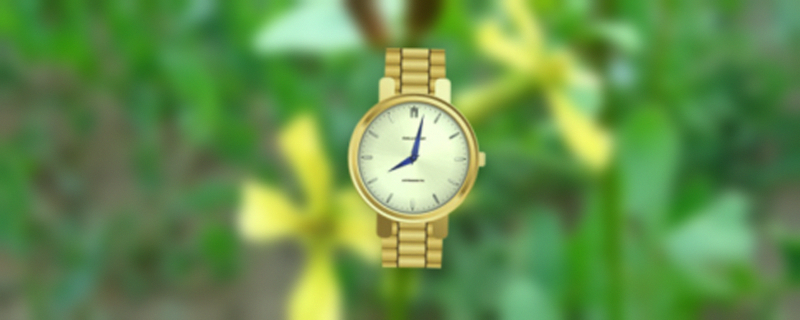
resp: 8h02
